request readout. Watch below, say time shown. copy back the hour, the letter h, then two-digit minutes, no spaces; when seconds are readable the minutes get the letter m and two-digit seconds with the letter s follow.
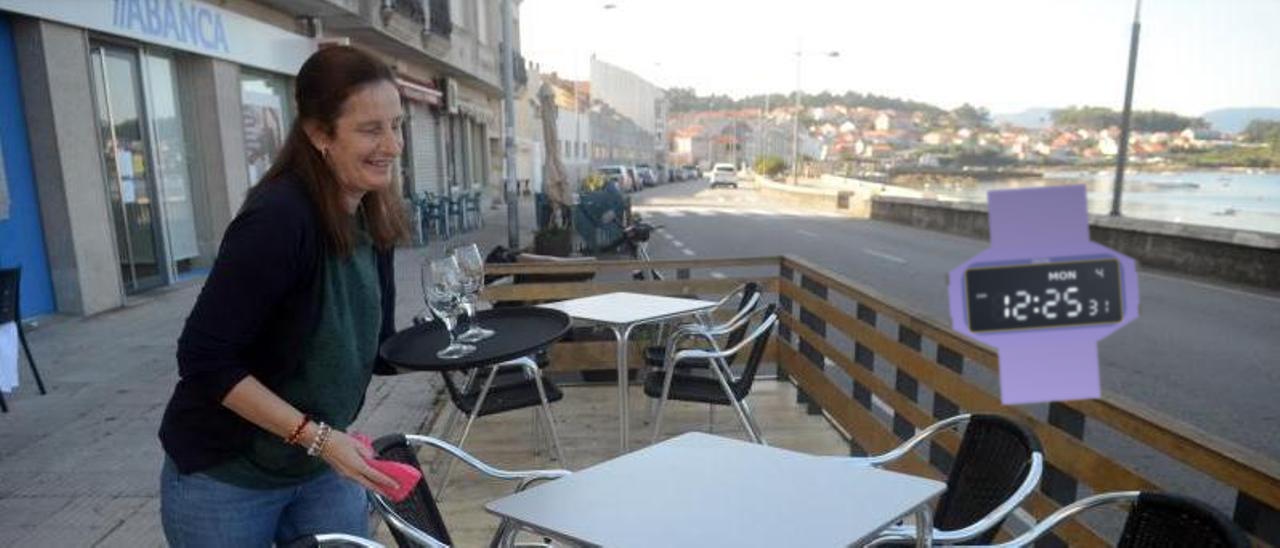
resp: 12h25m31s
